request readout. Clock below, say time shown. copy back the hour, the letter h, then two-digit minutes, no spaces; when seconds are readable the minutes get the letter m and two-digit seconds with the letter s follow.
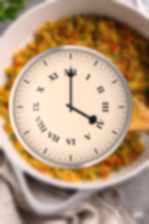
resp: 4h00
